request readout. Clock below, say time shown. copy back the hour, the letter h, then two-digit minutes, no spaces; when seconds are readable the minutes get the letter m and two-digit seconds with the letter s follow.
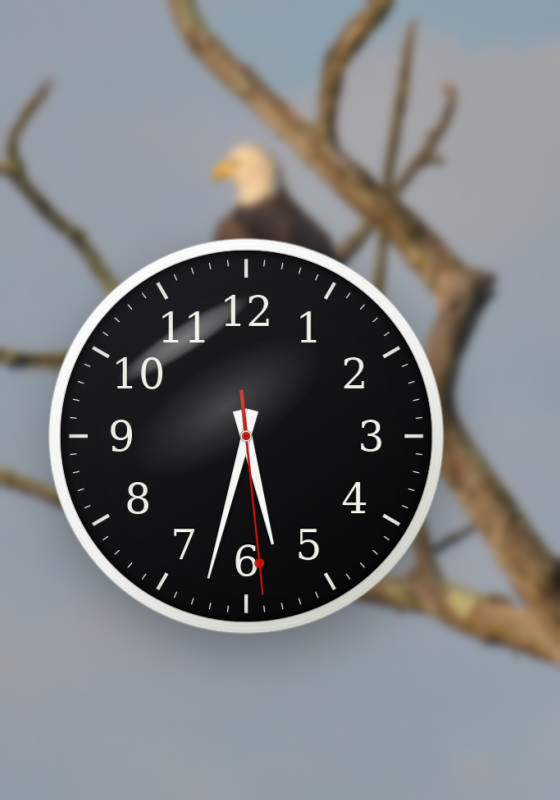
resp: 5h32m29s
